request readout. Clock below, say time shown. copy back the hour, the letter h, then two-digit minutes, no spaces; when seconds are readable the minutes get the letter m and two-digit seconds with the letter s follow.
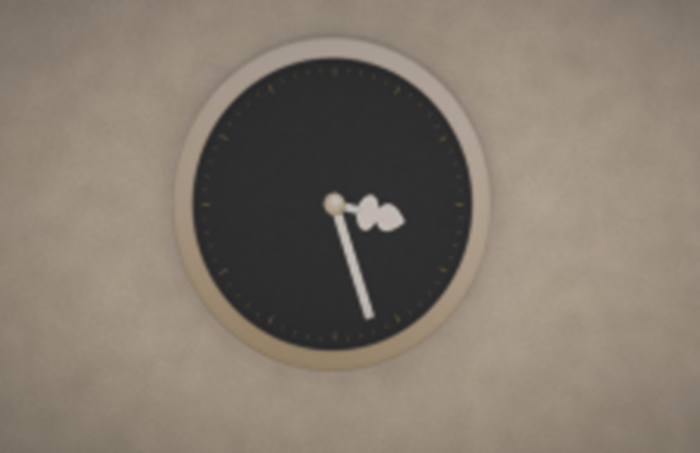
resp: 3h27
